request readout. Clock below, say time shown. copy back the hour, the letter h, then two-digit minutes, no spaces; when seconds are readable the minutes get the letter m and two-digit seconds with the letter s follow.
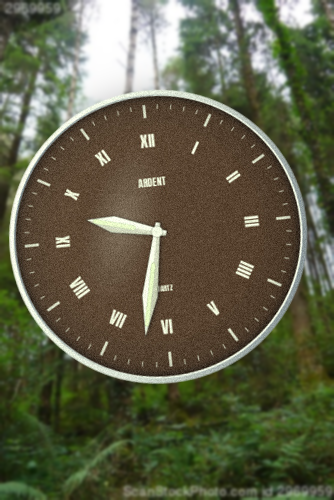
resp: 9h32
